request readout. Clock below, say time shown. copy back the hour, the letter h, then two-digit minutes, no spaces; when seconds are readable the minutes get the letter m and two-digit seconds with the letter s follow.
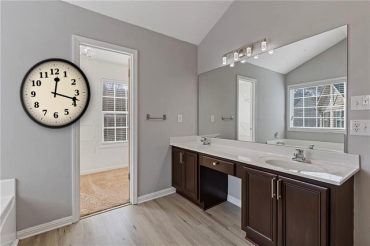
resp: 12h18
